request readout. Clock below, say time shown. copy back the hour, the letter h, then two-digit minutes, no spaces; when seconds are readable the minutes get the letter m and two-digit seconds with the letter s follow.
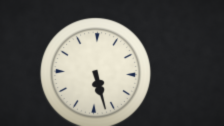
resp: 5h27
